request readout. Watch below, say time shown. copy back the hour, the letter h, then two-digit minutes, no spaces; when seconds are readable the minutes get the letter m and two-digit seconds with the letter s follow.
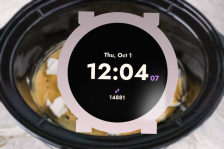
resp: 12h04m07s
